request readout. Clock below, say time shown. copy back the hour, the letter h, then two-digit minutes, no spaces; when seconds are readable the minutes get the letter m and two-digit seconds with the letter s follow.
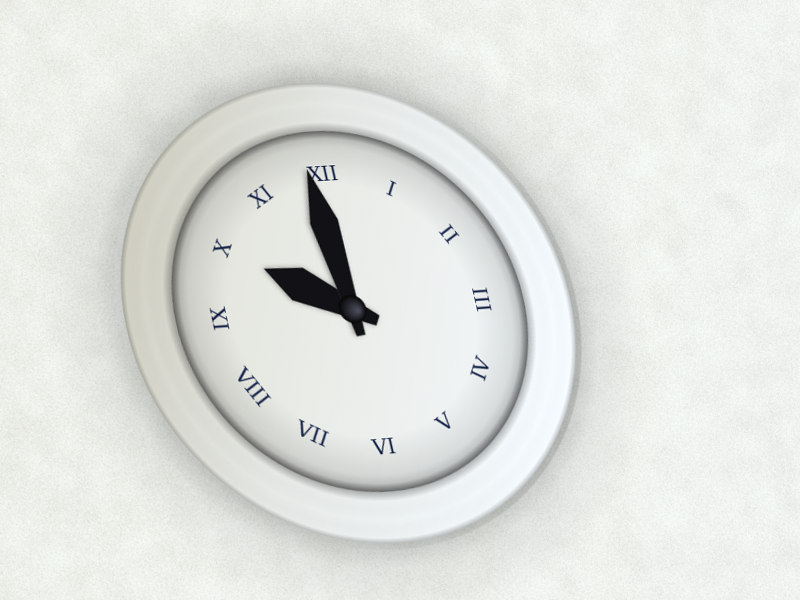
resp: 9h59
